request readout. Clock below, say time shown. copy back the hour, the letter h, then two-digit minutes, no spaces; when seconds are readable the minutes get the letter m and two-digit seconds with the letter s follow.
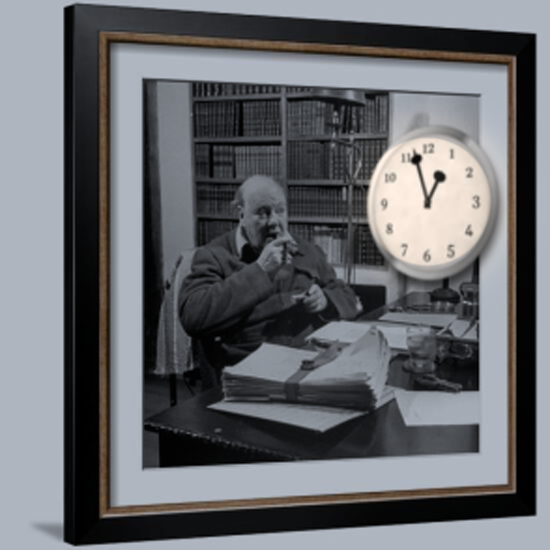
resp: 12h57
